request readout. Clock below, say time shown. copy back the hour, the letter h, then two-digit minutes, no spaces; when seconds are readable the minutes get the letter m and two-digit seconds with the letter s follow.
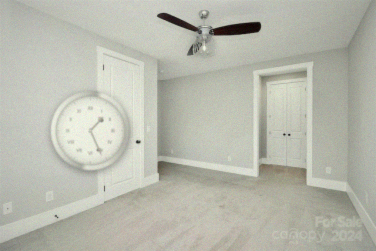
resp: 1h26
